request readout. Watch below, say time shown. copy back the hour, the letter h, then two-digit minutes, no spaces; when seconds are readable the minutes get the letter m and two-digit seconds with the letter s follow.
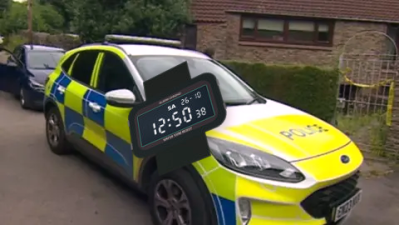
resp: 12h50m38s
